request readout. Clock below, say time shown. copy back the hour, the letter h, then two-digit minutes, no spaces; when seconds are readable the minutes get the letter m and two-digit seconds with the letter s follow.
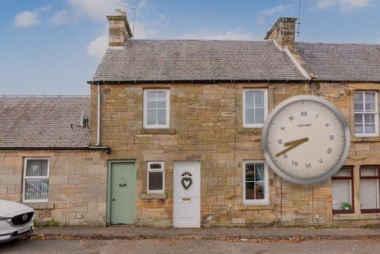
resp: 8h41
